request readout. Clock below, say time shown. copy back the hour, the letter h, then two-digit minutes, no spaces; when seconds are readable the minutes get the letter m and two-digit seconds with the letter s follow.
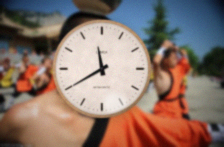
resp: 11h40
